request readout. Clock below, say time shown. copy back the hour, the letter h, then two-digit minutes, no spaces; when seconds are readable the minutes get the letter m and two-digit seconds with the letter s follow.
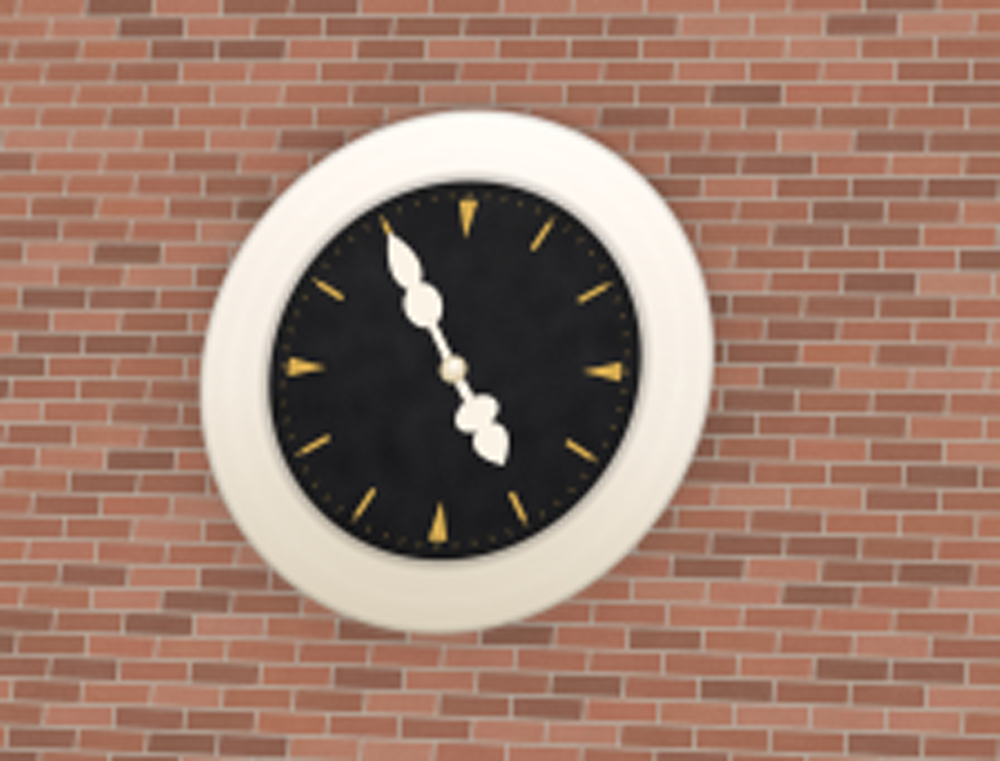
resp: 4h55
